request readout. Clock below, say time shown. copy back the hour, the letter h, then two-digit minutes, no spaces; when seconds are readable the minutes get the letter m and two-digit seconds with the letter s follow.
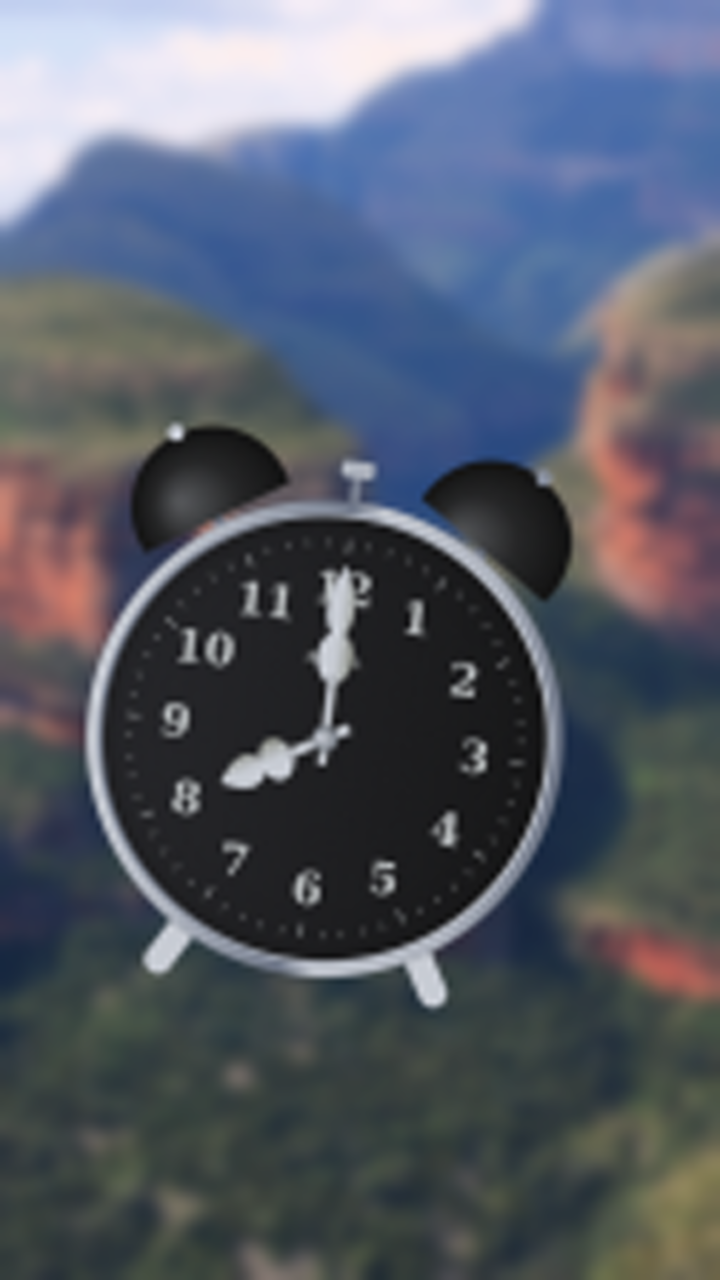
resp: 8h00
